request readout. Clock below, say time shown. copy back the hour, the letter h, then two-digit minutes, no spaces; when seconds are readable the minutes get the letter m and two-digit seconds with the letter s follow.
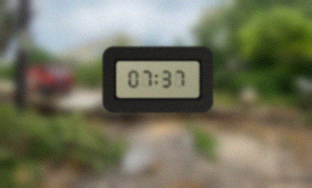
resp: 7h37
